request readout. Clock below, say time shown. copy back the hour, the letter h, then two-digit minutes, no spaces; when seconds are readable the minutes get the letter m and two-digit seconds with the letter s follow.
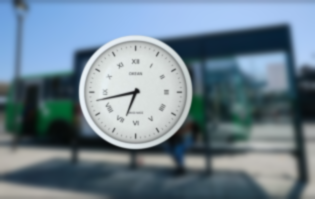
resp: 6h43
